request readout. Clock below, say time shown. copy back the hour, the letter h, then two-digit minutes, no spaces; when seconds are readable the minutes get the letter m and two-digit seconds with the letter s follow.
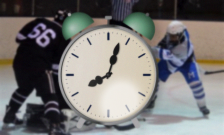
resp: 8h03
